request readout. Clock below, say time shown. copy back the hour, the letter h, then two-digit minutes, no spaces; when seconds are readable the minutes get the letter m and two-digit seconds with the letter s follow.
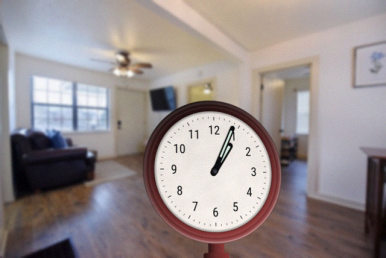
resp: 1h04
